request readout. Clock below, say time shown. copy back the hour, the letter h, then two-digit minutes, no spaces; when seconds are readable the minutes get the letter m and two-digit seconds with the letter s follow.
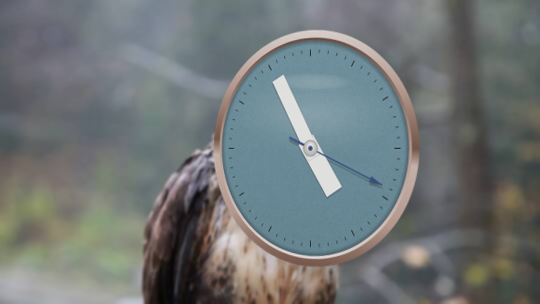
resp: 4h55m19s
